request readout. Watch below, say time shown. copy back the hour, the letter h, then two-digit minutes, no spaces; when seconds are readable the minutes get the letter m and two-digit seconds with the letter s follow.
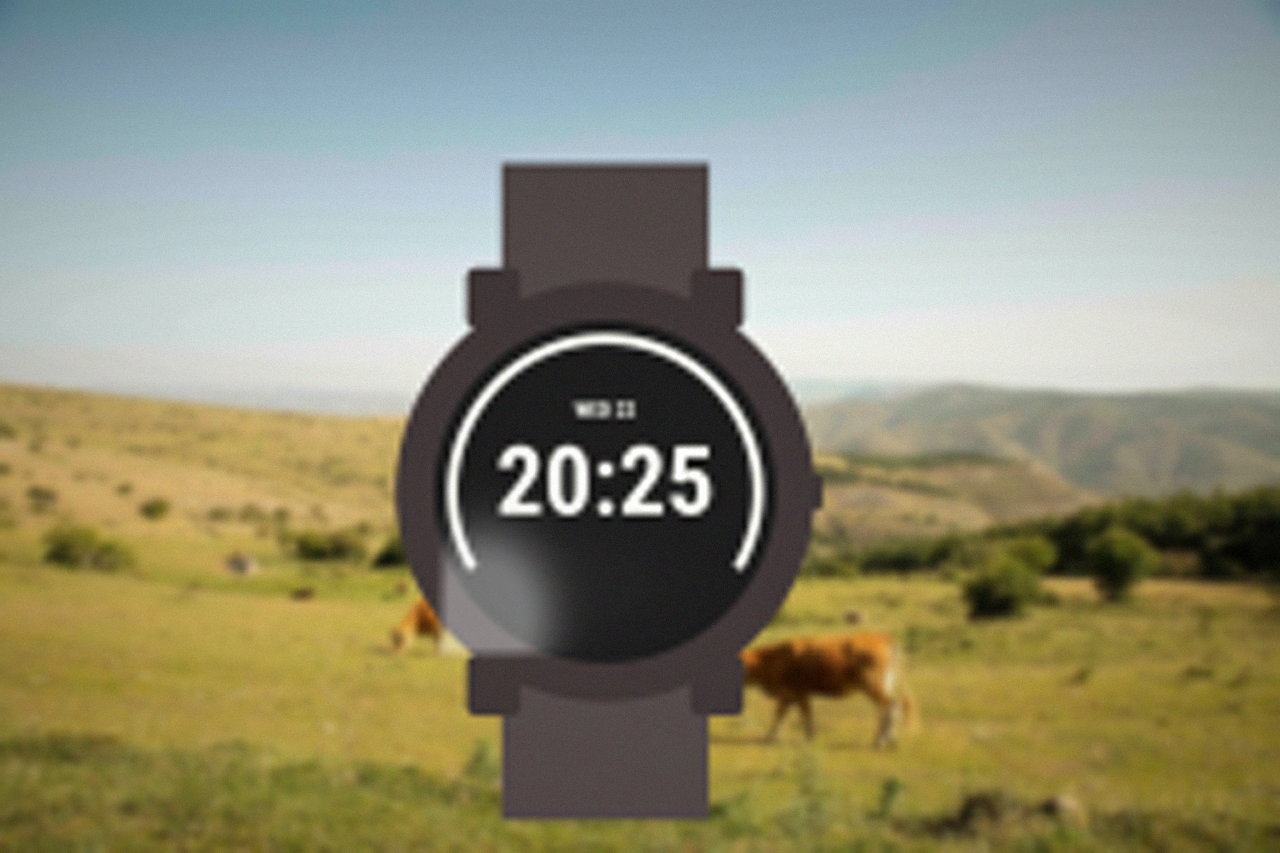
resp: 20h25
